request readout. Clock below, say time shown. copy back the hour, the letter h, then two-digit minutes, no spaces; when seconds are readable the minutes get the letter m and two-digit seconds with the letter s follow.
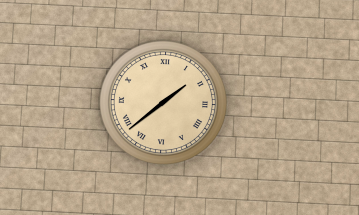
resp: 1h38
